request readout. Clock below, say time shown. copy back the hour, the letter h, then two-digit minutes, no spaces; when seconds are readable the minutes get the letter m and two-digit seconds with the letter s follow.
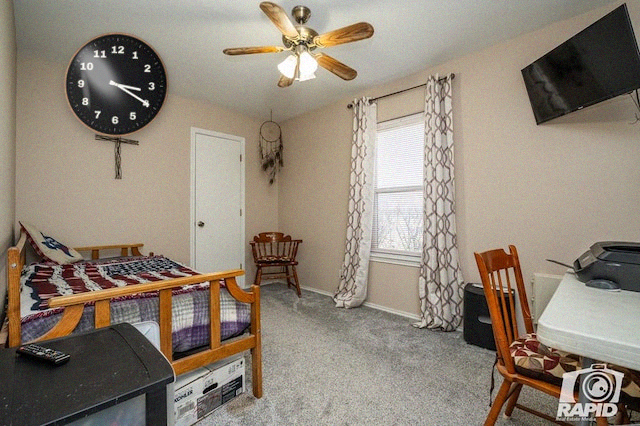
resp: 3h20
